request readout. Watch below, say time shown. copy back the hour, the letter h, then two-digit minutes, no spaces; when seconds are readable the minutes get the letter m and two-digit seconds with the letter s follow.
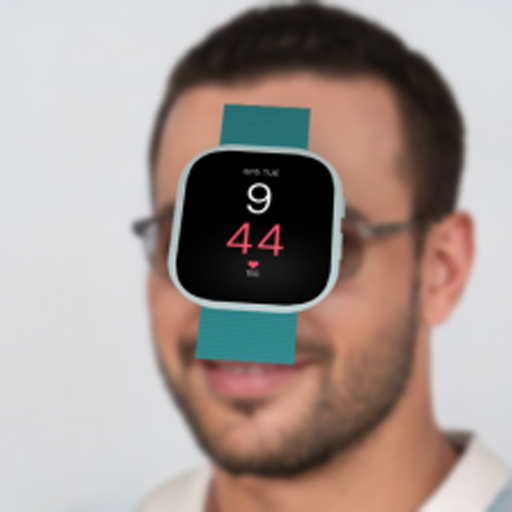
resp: 9h44
